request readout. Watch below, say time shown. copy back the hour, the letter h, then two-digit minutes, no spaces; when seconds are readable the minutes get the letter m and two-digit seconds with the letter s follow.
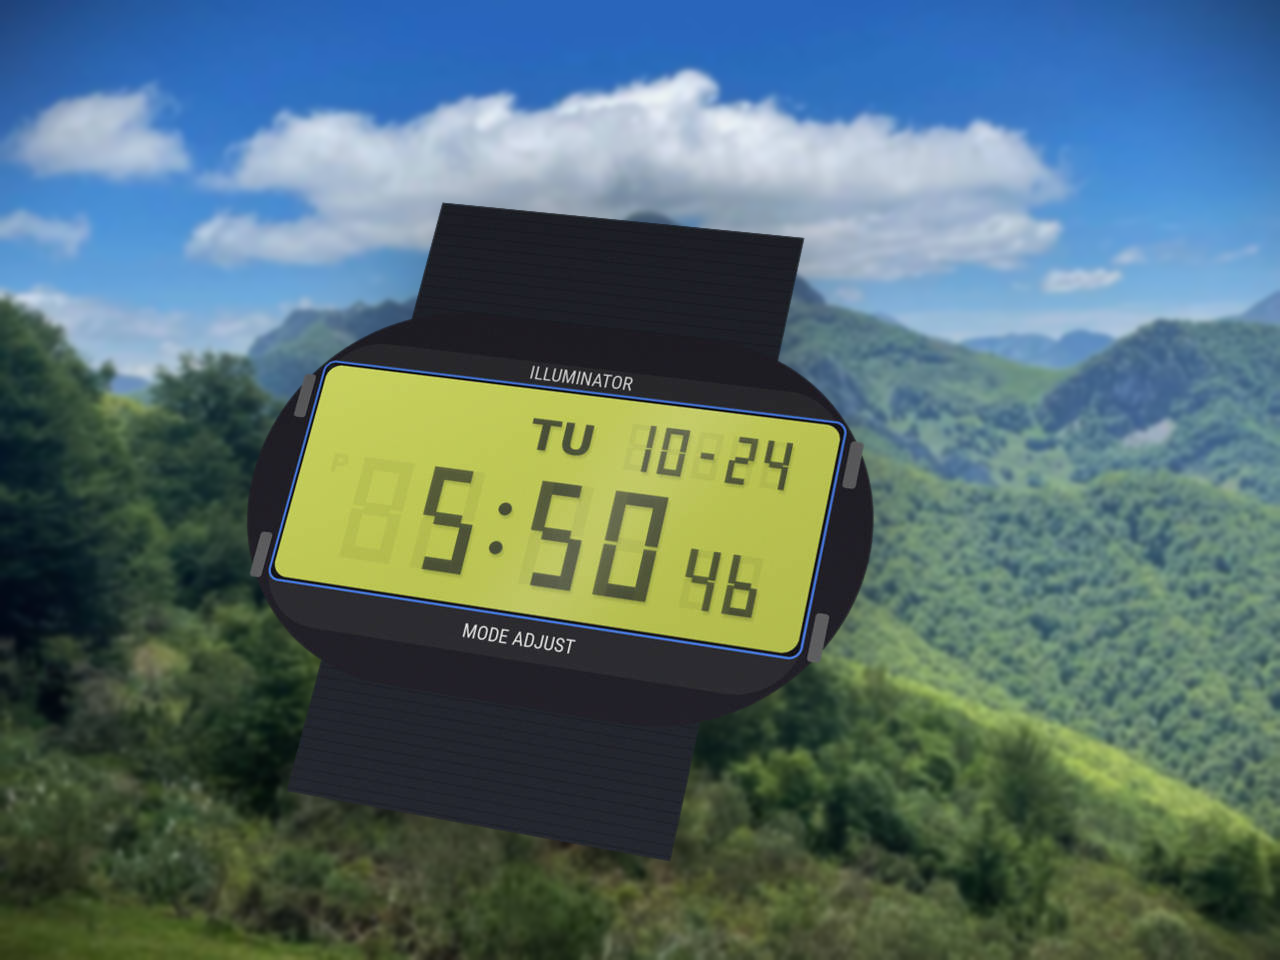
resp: 5h50m46s
